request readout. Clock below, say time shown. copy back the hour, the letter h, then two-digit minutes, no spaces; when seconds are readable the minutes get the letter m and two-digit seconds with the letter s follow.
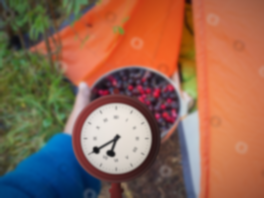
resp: 6h40
